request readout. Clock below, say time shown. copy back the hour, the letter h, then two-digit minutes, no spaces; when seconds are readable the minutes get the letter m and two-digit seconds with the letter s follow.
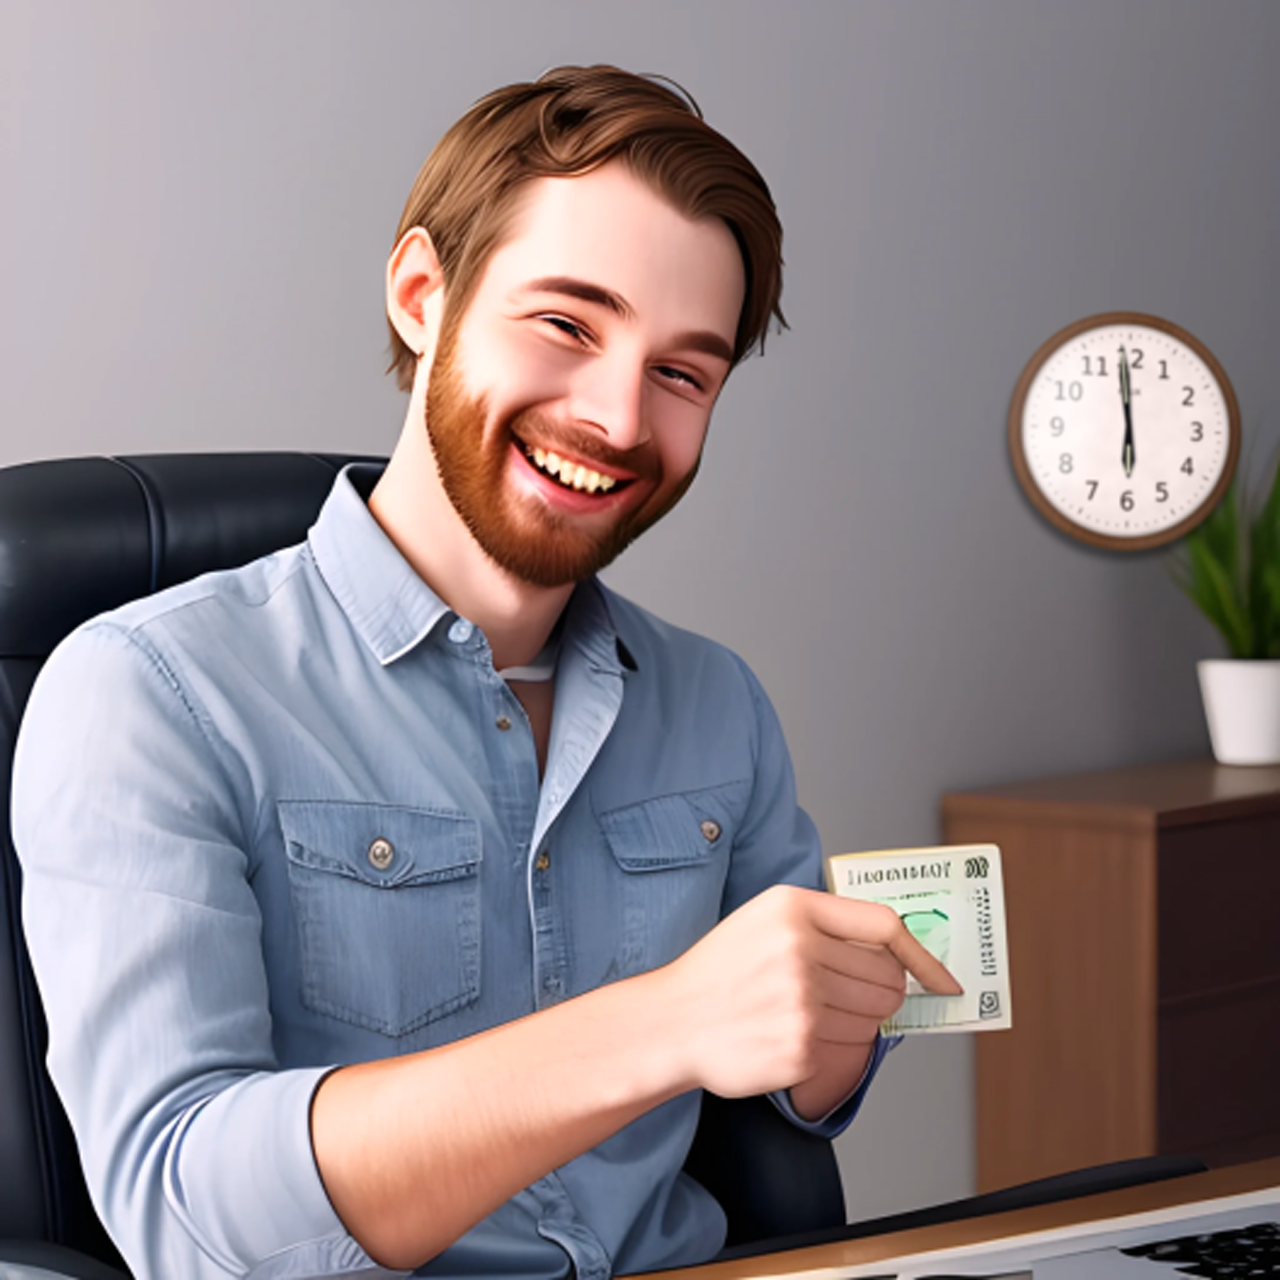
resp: 5h59
